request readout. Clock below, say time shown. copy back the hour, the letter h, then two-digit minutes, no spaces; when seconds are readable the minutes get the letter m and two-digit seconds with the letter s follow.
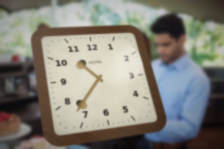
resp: 10h37
